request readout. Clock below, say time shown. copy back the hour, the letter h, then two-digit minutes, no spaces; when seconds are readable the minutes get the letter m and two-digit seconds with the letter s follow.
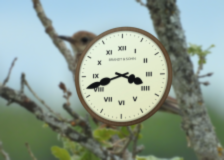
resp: 3h42
